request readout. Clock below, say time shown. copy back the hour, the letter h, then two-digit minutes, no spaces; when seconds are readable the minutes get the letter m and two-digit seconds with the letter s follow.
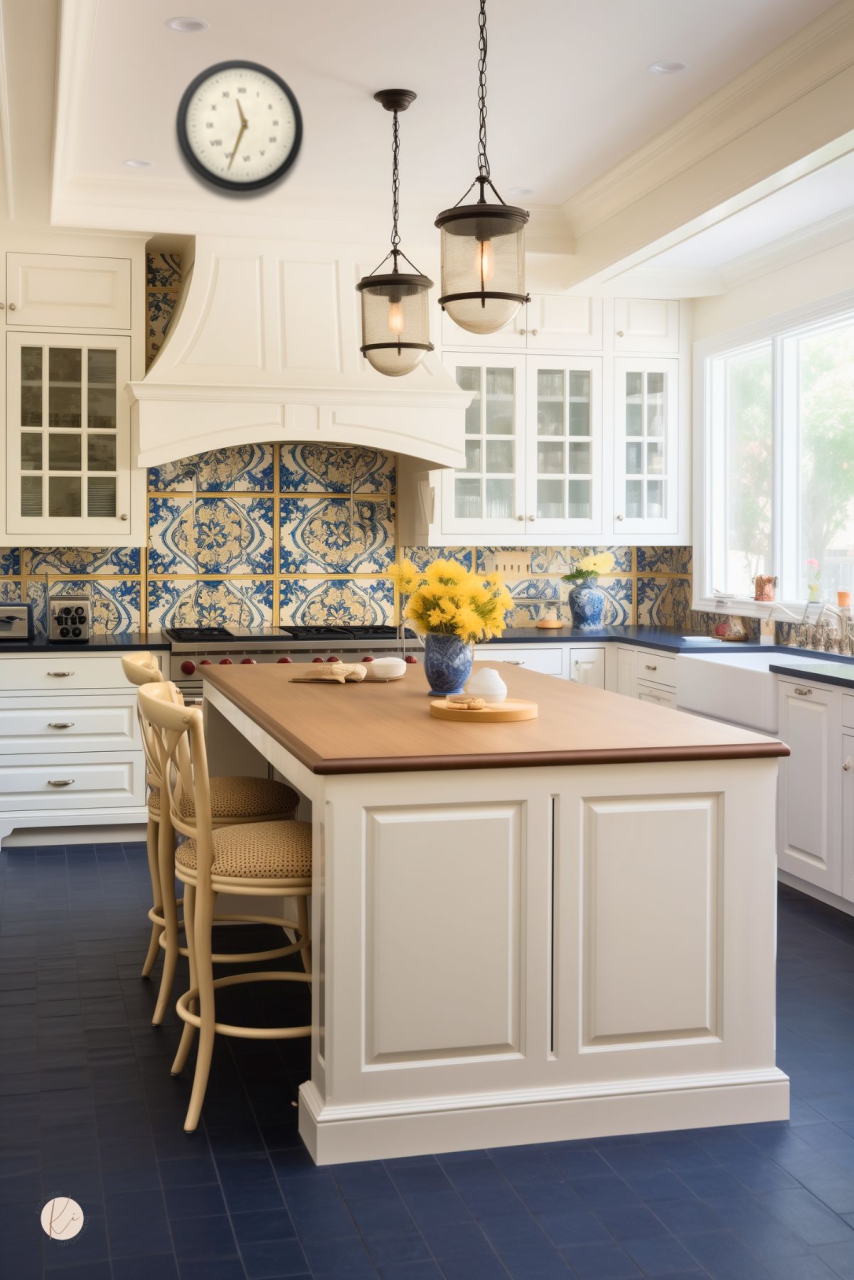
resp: 11h34
